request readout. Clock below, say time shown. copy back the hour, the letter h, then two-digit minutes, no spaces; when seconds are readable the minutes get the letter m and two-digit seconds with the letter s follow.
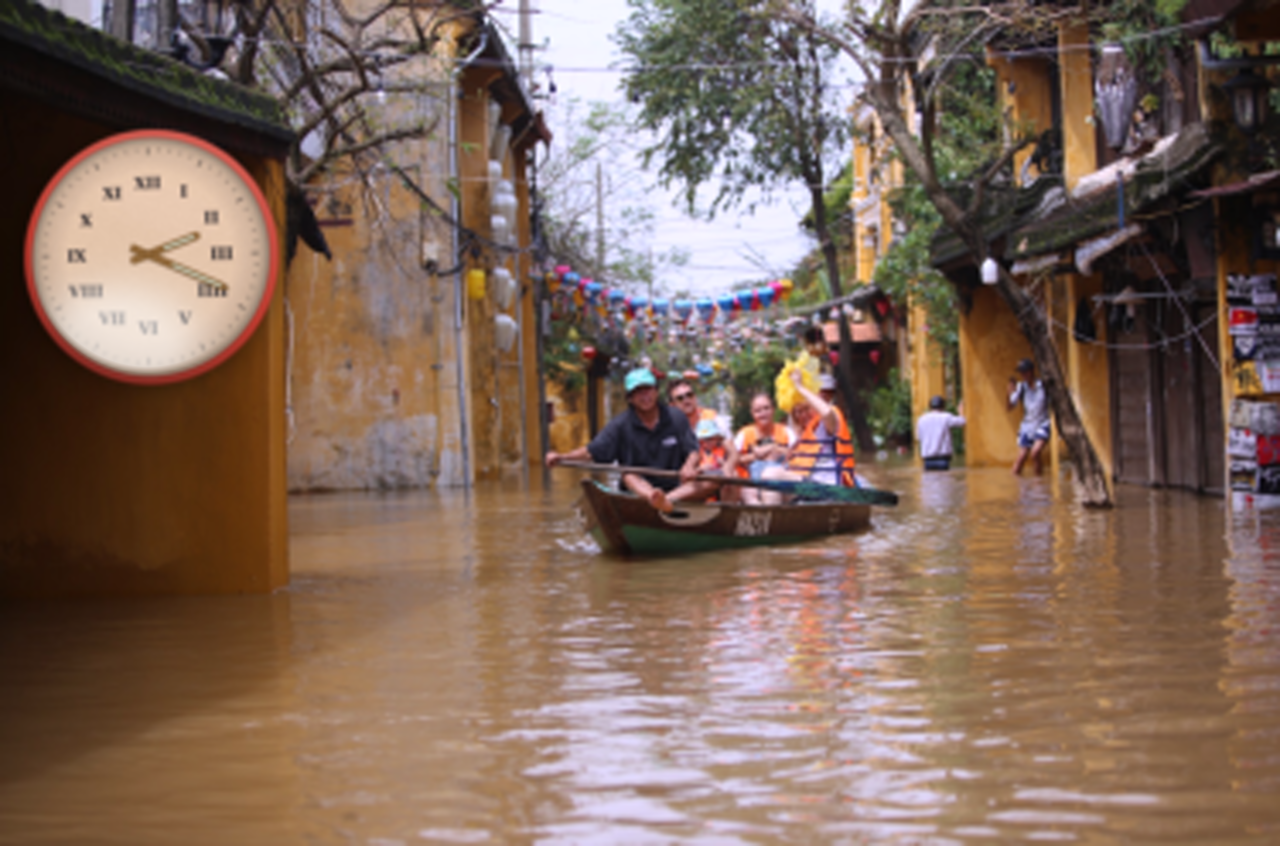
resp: 2h19
